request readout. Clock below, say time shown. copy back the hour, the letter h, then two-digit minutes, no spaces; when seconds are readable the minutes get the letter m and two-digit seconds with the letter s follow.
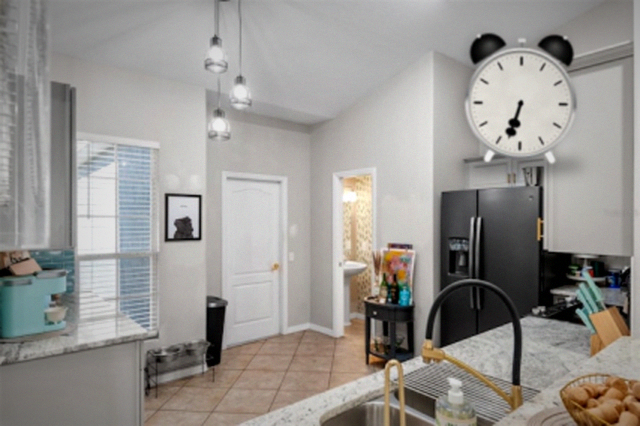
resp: 6h33
